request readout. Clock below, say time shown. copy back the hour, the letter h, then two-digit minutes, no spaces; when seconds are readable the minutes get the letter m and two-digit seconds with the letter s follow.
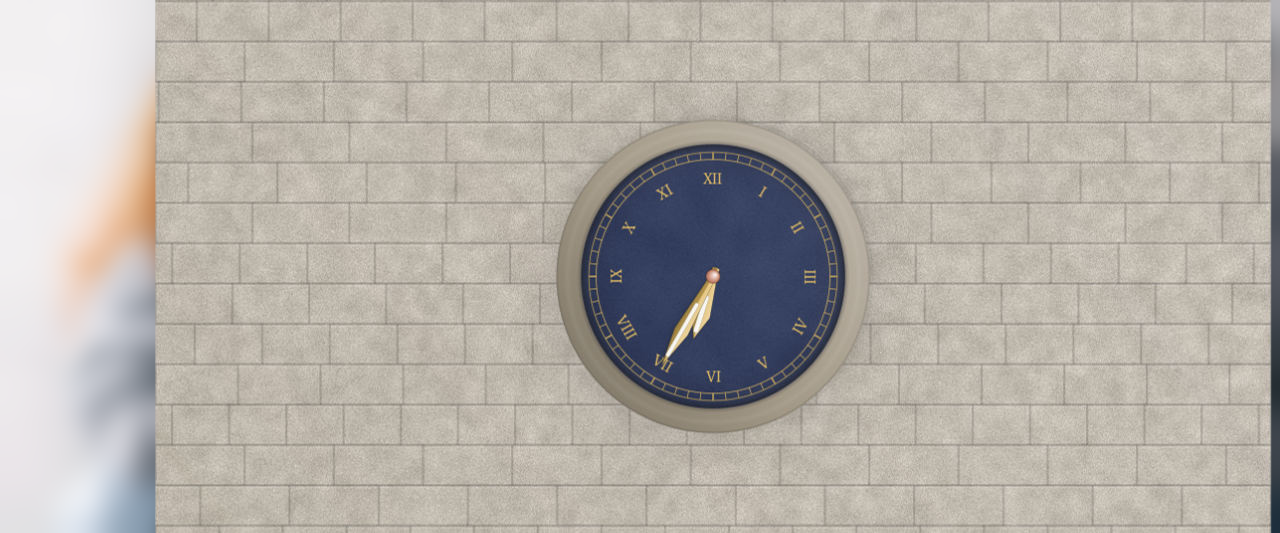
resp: 6h35
